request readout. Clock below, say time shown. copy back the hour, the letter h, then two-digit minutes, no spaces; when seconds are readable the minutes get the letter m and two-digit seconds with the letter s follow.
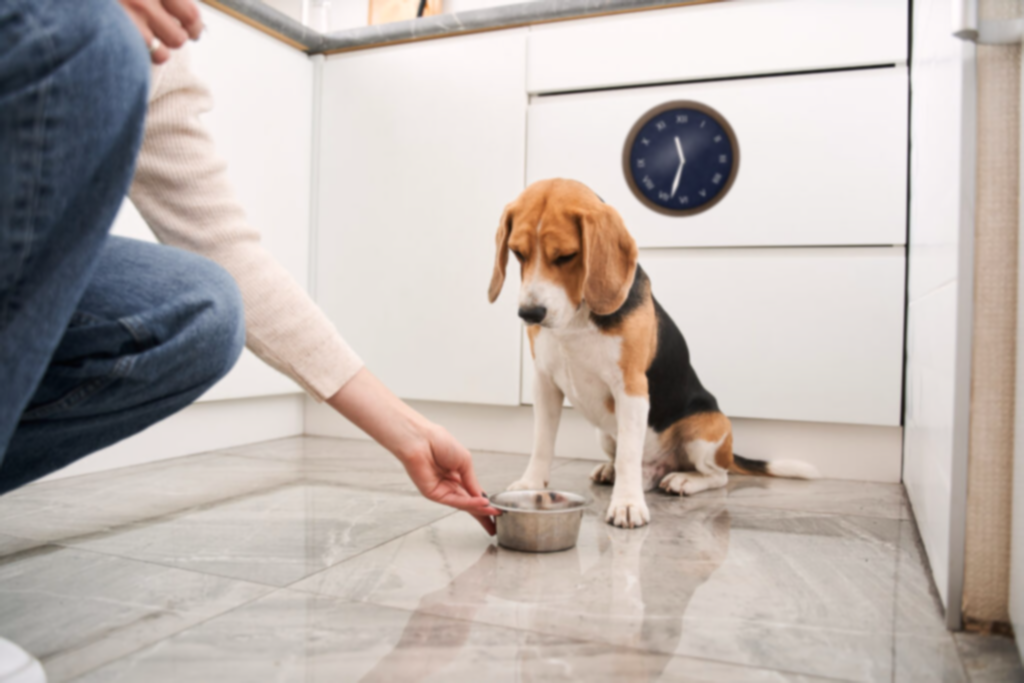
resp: 11h33
